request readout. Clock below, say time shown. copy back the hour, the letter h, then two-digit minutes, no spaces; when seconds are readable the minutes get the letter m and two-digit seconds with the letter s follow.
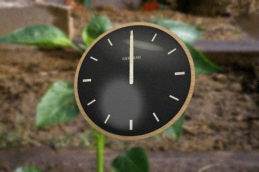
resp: 12h00
